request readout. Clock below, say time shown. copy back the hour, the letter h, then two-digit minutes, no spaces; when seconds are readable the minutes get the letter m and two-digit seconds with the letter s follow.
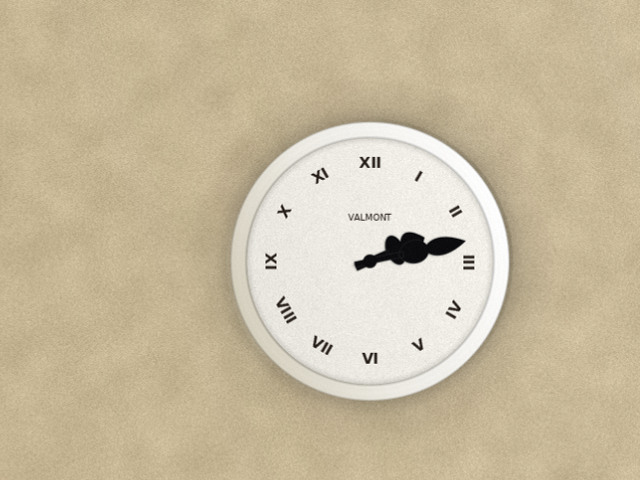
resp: 2h13
